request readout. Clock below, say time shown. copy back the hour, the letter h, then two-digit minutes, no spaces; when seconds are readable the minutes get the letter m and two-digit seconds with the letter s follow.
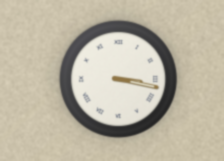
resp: 3h17
